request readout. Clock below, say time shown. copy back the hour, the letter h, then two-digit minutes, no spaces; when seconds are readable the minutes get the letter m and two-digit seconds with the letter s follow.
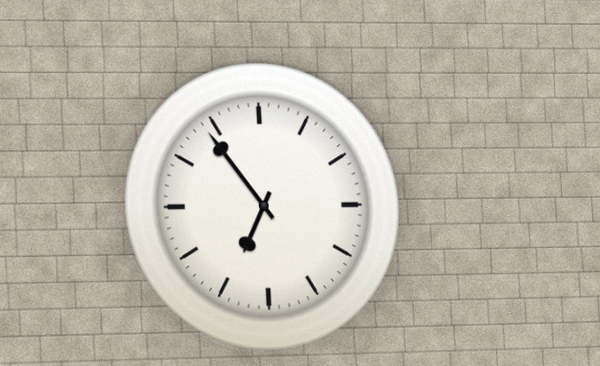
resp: 6h54
